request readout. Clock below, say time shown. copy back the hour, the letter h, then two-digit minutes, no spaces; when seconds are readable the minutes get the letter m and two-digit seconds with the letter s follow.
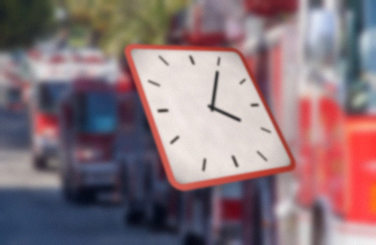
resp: 4h05
